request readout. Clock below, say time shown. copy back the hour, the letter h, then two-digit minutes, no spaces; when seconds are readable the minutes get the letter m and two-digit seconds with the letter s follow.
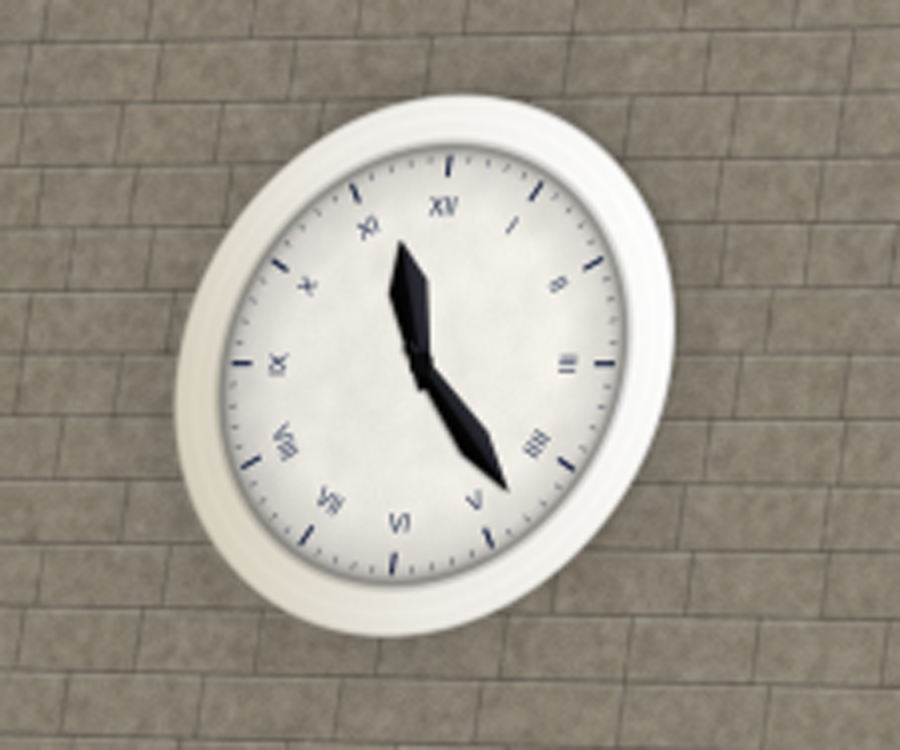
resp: 11h23
